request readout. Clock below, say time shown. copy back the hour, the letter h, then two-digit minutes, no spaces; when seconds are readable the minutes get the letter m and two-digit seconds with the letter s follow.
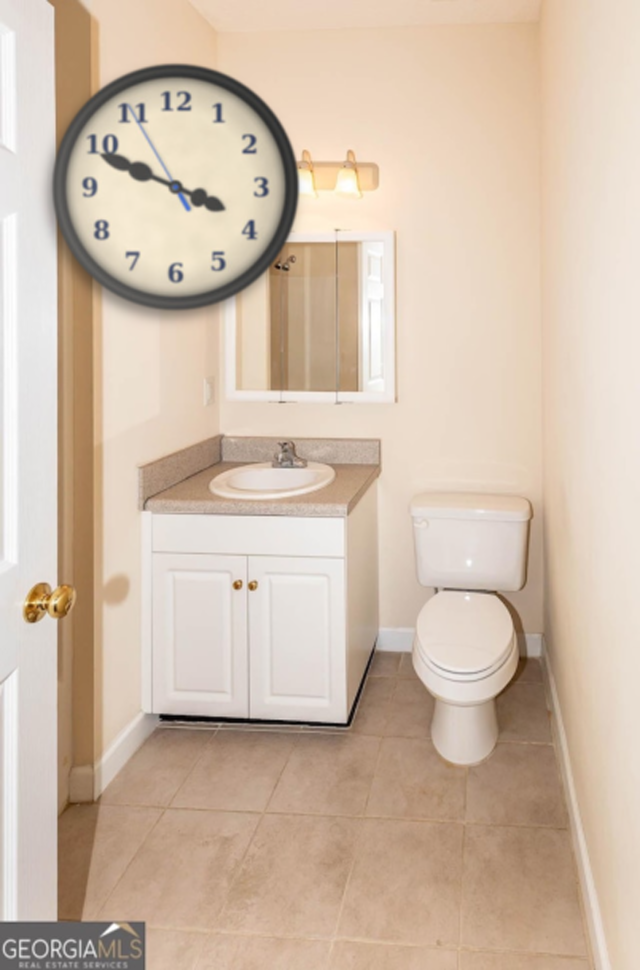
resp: 3h48m55s
